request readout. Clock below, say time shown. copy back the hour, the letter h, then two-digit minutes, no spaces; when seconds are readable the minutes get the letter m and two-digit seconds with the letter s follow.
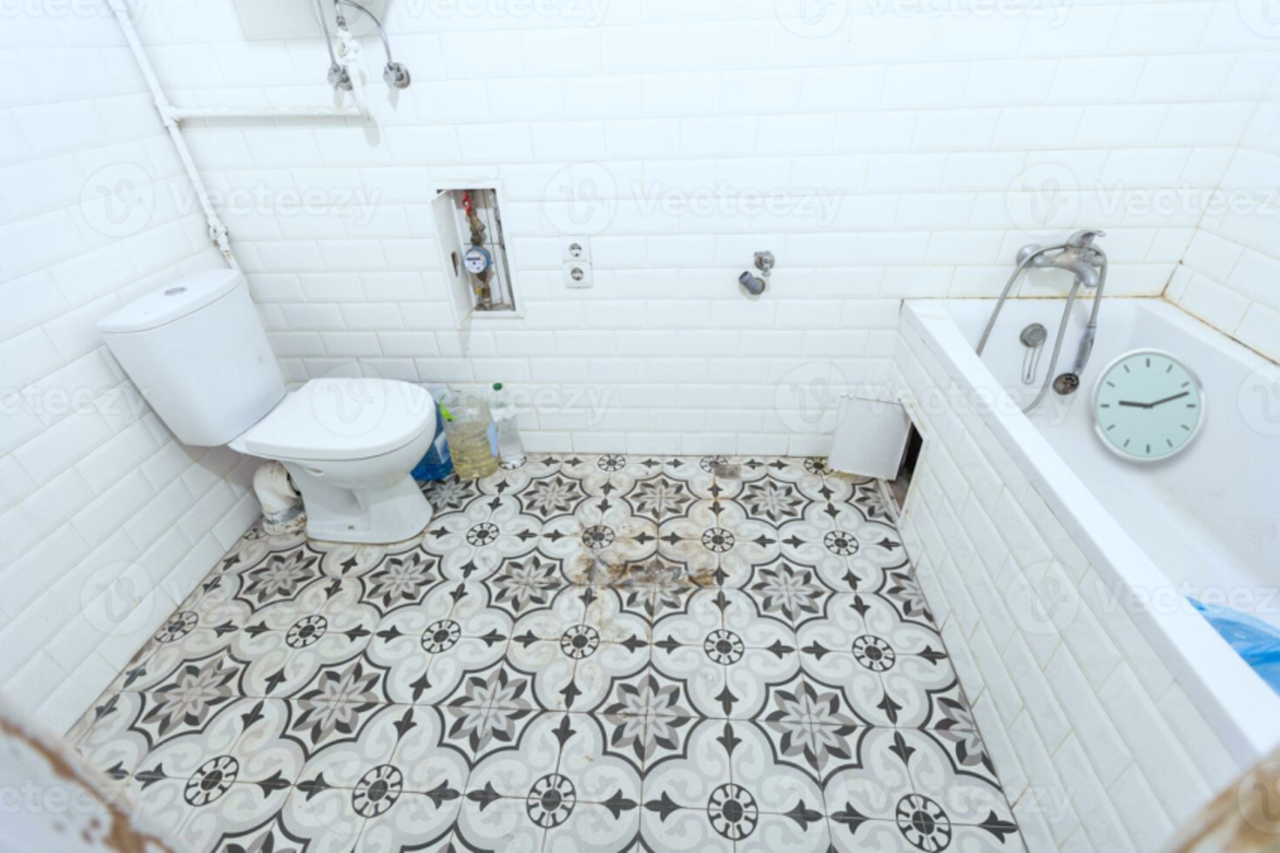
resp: 9h12
